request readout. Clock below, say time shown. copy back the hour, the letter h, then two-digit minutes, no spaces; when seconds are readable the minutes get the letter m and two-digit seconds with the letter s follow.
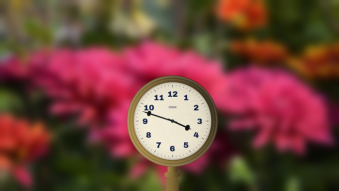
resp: 3h48
